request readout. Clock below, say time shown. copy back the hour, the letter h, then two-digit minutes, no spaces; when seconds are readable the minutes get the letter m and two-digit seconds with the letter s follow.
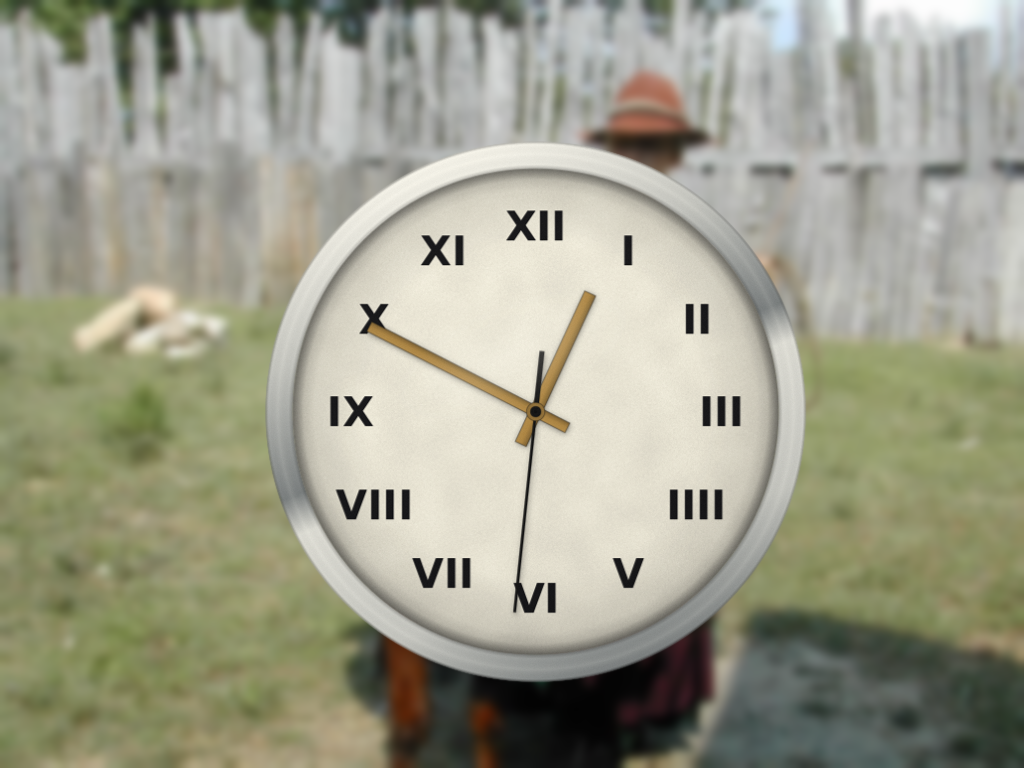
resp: 12h49m31s
